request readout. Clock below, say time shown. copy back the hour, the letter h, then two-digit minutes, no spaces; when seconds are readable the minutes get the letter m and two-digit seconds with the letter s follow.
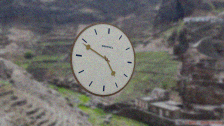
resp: 4h49
